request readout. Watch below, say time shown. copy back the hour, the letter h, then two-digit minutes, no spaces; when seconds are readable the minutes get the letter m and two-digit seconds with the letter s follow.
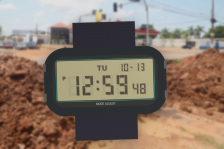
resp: 12h59m48s
